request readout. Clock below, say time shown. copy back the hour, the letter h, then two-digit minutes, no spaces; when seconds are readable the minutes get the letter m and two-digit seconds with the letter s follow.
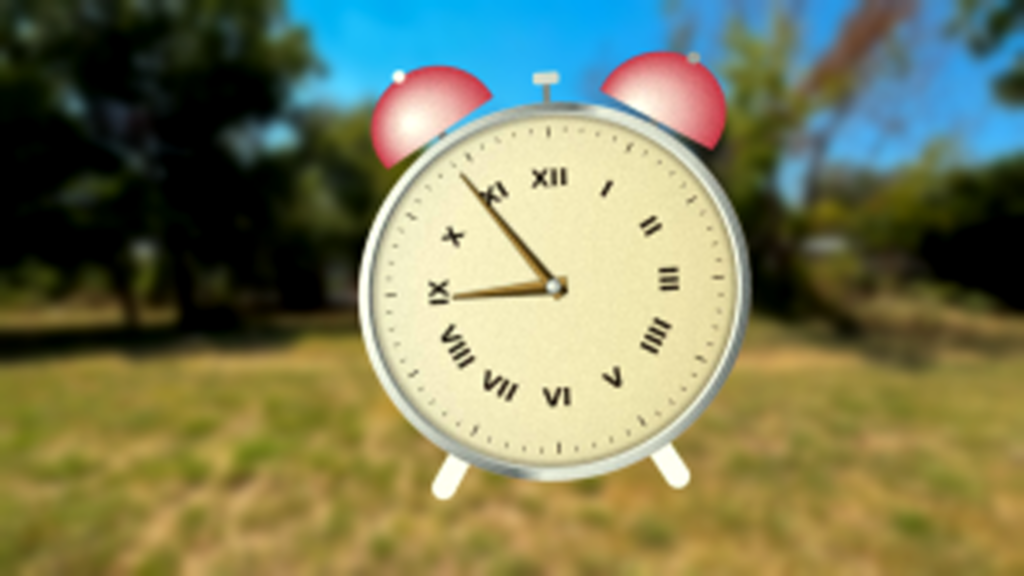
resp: 8h54
